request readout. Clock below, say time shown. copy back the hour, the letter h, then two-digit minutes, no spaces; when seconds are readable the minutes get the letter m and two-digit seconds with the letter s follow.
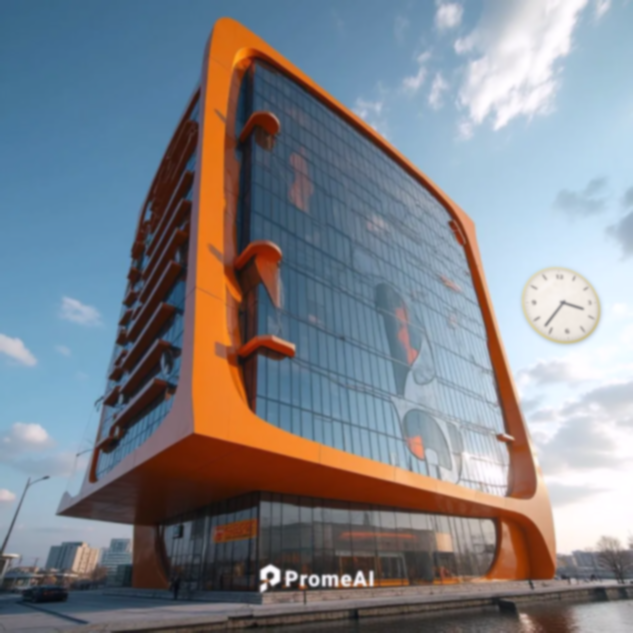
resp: 3h37
